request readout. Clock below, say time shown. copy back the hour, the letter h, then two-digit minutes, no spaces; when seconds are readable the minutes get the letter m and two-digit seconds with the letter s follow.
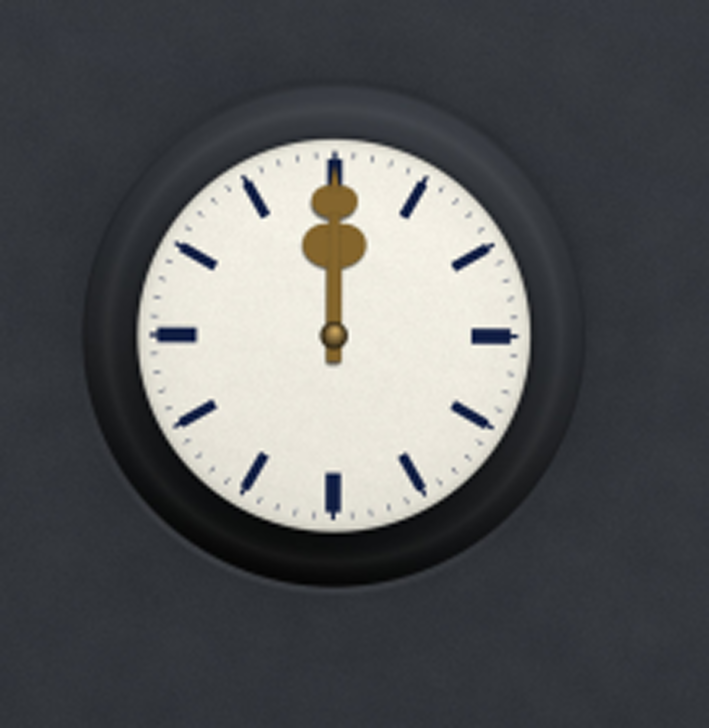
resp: 12h00
